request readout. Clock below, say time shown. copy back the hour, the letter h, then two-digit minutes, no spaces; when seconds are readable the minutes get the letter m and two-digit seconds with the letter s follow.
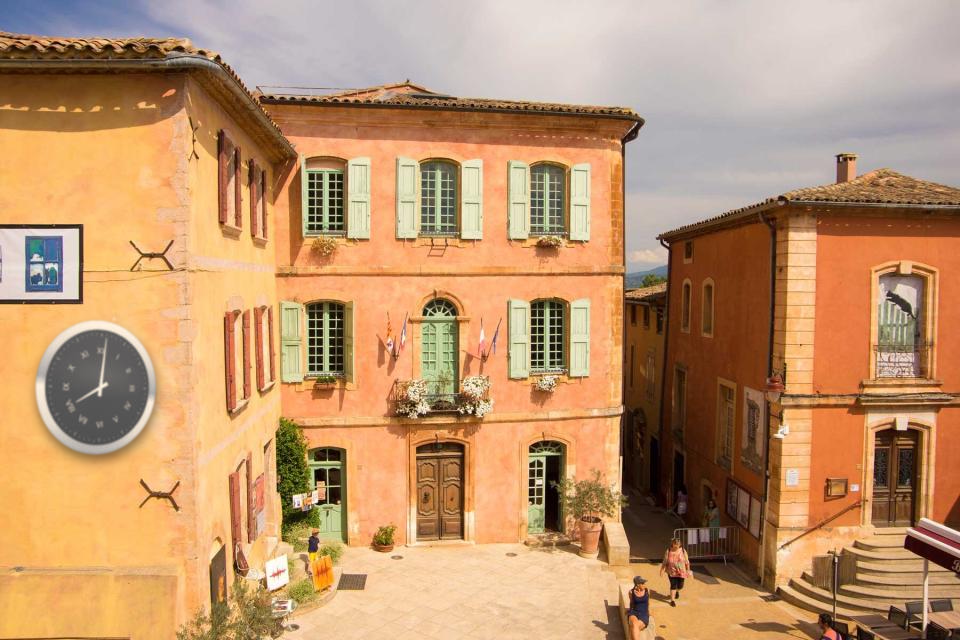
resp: 8h01
